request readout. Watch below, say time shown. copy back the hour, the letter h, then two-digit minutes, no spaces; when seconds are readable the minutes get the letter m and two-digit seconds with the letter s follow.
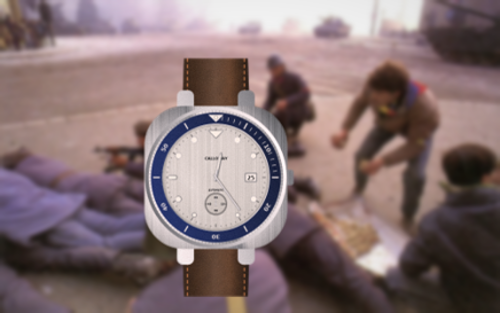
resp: 12h24
